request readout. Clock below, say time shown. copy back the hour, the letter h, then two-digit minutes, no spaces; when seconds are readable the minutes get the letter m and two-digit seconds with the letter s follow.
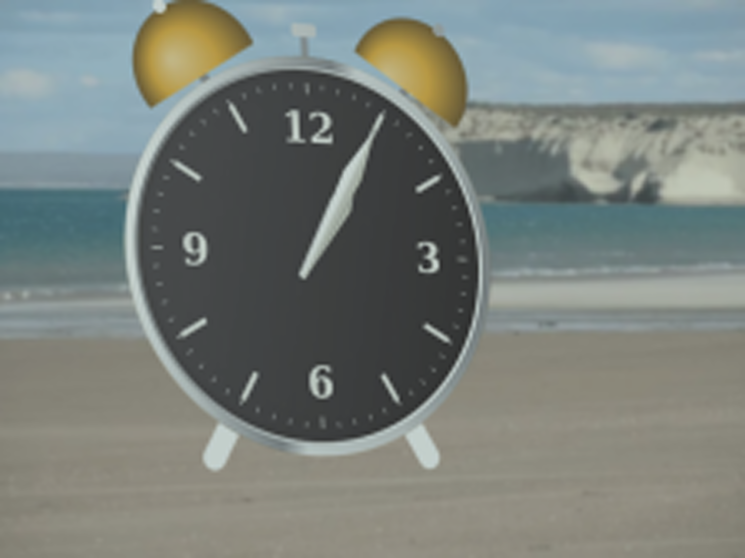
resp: 1h05
